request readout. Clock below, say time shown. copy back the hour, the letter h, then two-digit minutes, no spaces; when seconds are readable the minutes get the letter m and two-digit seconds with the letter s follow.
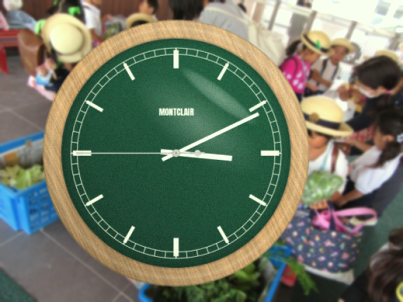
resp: 3h10m45s
